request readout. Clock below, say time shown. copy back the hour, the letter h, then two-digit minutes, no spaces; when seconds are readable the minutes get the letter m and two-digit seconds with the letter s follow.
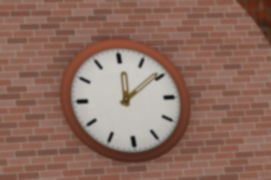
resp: 12h09
